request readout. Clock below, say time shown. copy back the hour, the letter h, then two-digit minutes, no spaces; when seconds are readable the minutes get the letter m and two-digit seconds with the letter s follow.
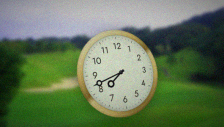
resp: 7h42
